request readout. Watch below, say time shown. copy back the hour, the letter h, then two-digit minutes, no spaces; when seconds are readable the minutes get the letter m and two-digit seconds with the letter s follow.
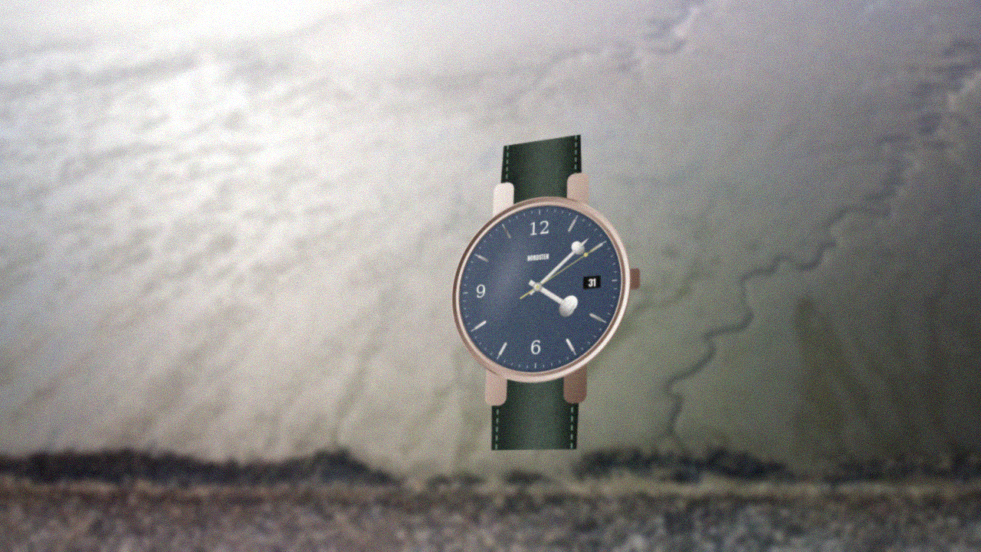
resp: 4h08m10s
